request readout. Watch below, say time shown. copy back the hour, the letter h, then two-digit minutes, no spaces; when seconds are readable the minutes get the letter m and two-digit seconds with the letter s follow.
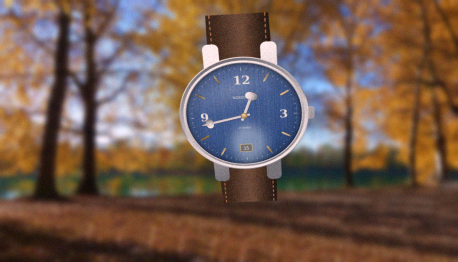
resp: 12h43
